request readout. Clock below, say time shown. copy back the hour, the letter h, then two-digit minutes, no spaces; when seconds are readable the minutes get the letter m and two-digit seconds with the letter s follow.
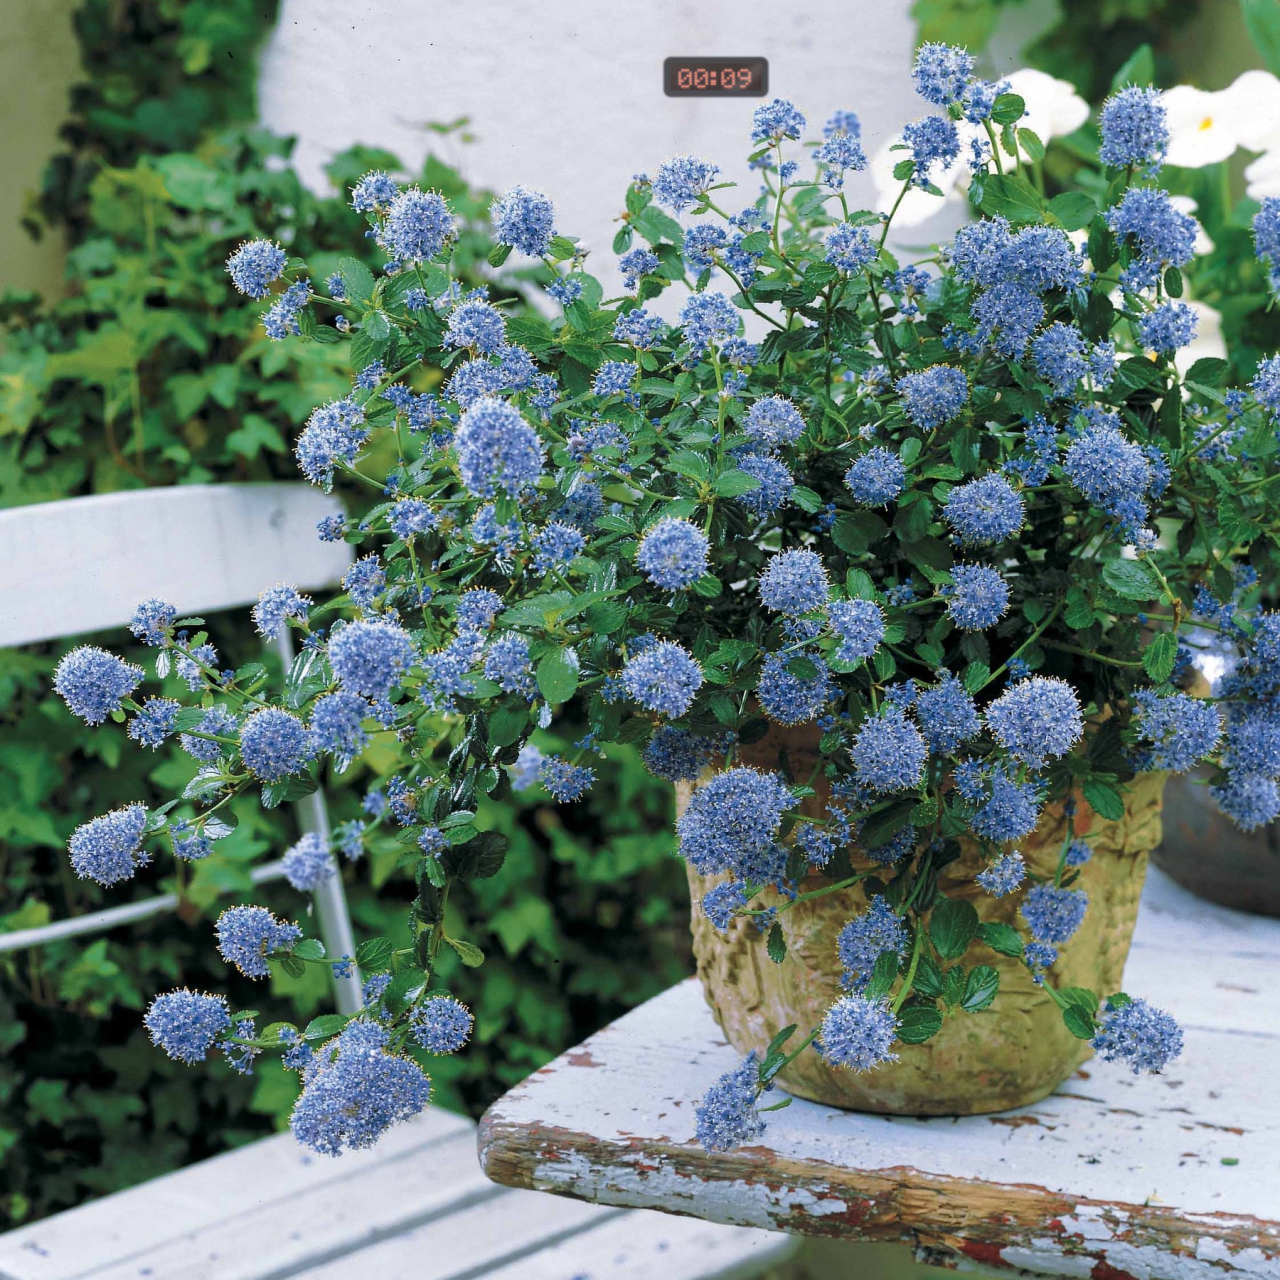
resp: 0h09
